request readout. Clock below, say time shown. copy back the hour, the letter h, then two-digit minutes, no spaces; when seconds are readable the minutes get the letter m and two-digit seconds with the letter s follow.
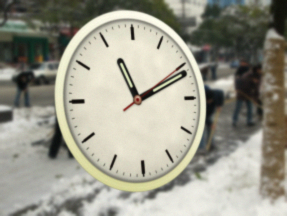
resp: 11h11m10s
